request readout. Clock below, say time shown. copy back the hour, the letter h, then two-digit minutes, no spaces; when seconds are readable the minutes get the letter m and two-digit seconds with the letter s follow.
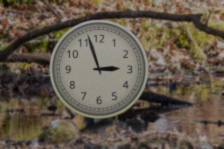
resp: 2h57
